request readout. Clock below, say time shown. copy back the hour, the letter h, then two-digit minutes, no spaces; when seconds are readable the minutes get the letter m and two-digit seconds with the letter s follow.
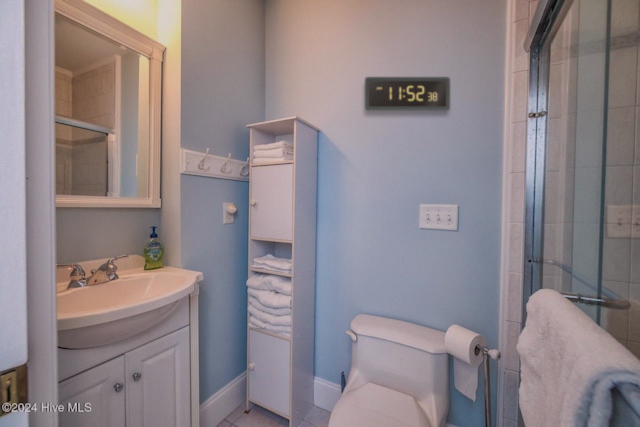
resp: 11h52
